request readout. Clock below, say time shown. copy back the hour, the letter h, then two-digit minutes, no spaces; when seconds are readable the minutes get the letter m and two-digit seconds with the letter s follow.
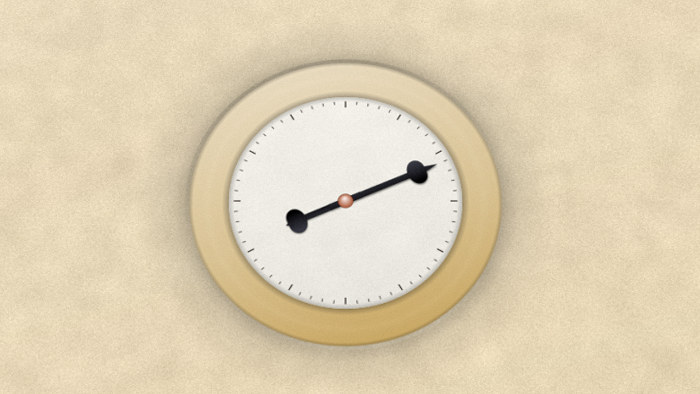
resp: 8h11
